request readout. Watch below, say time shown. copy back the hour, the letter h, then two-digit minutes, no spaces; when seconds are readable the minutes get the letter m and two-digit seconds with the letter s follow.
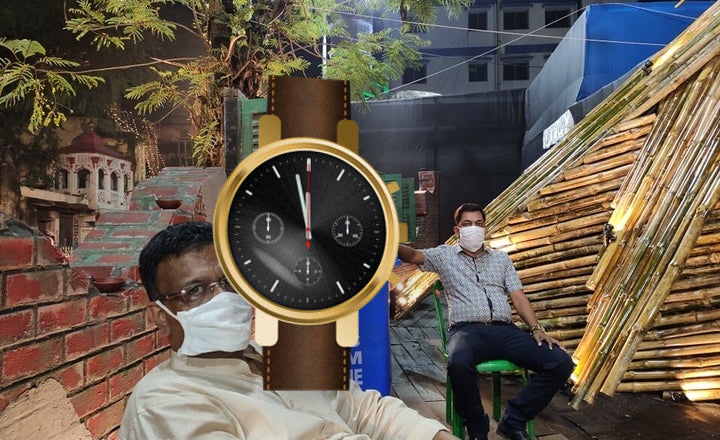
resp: 11h58
